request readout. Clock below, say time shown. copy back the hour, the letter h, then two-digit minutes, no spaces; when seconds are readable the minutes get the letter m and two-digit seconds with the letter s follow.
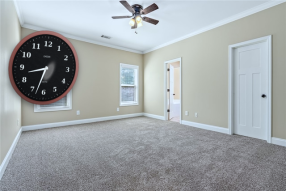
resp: 8h33
